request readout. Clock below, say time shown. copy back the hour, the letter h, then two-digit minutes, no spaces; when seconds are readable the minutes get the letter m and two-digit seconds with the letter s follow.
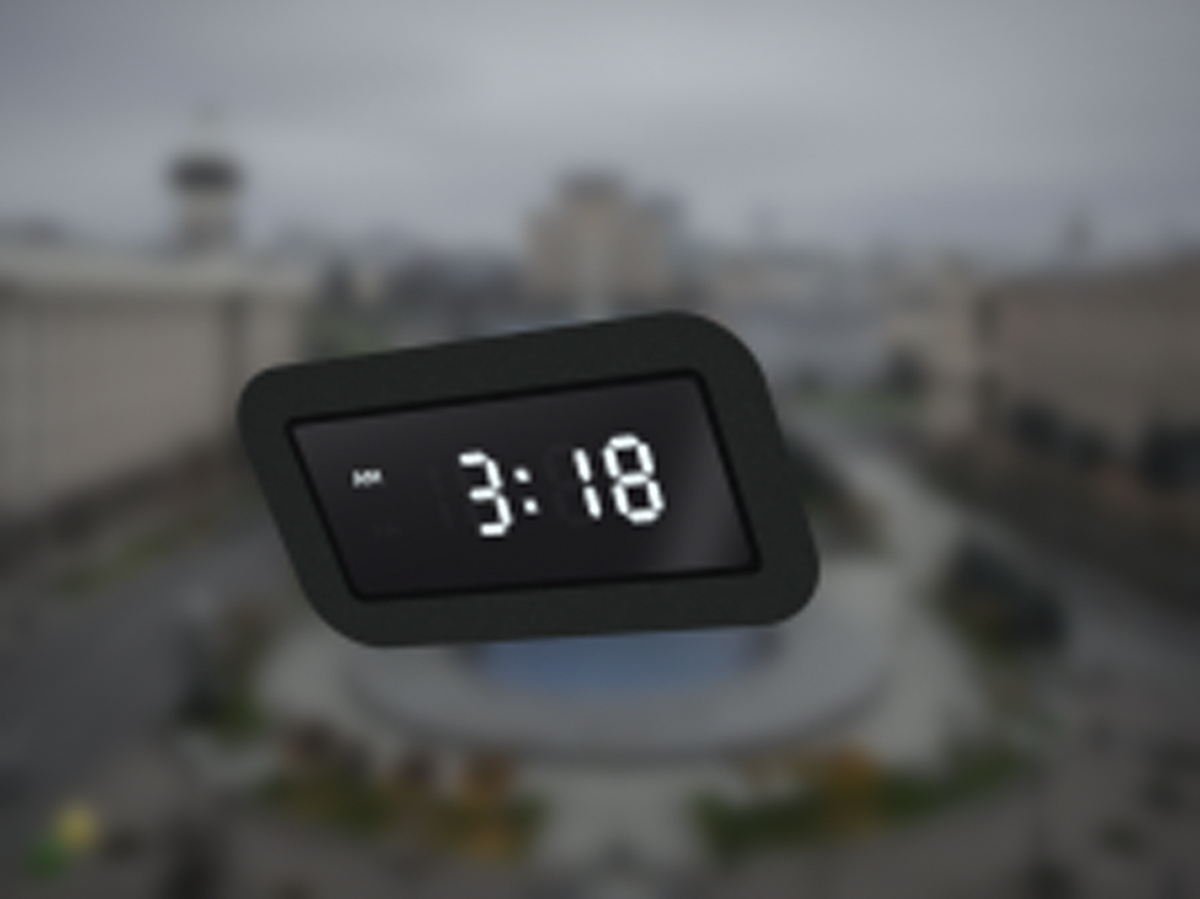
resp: 3h18
